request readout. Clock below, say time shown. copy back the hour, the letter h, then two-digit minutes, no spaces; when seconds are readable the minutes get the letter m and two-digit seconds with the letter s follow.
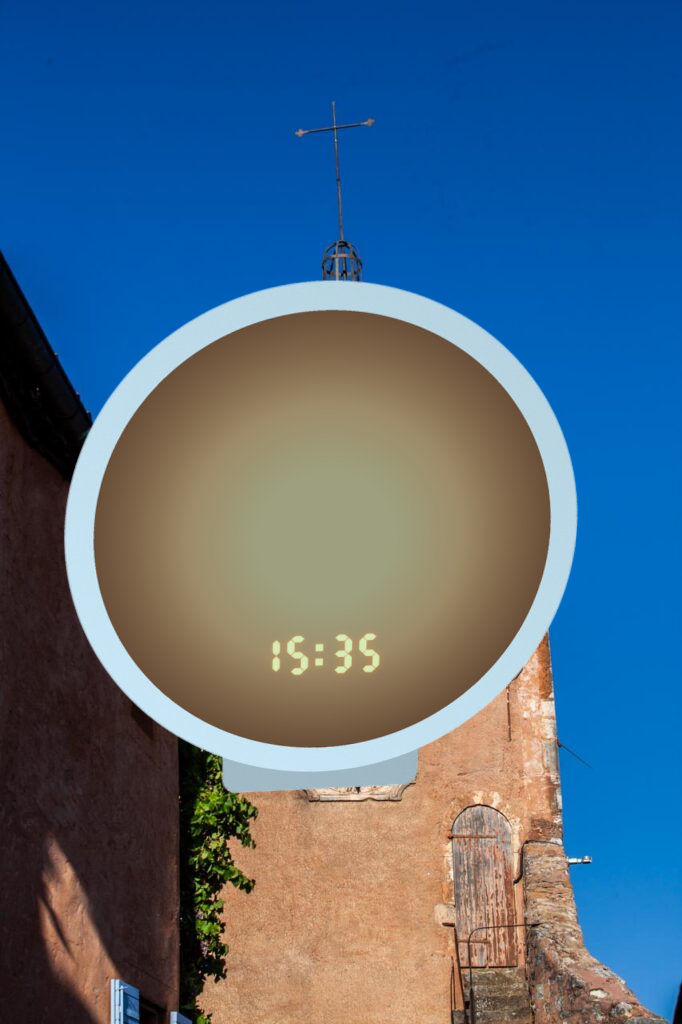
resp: 15h35
